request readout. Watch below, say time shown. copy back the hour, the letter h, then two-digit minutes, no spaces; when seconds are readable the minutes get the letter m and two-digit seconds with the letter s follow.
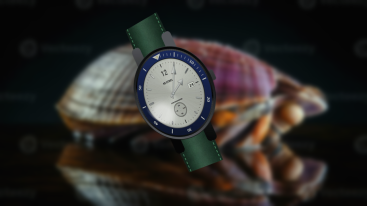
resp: 2h05
